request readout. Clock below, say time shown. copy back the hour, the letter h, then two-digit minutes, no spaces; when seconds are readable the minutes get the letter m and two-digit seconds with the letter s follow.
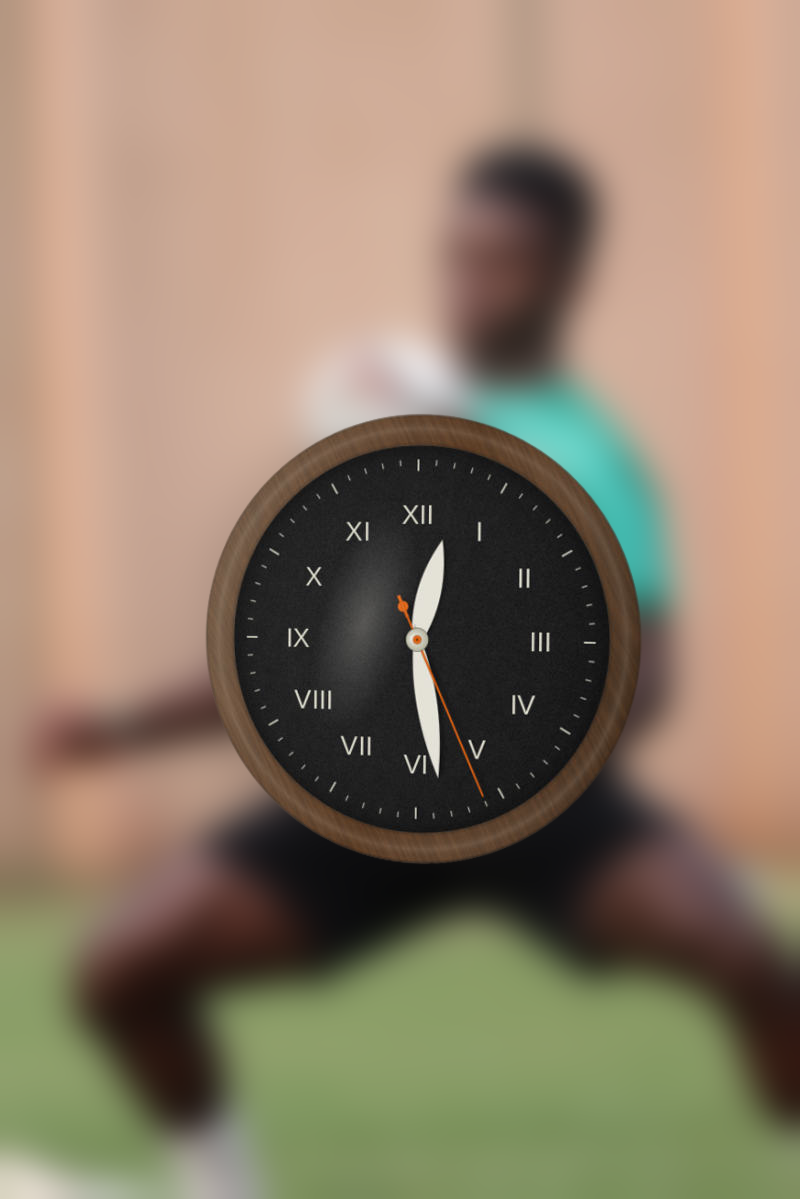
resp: 12h28m26s
